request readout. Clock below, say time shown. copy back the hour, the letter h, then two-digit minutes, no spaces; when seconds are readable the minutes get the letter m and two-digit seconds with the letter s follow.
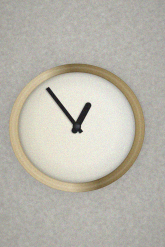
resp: 12h54
